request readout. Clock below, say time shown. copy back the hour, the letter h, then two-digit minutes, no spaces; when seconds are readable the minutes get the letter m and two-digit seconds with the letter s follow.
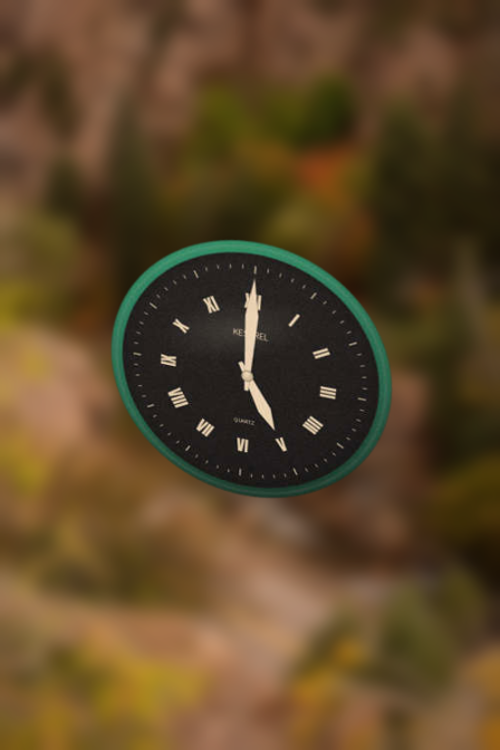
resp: 5h00
